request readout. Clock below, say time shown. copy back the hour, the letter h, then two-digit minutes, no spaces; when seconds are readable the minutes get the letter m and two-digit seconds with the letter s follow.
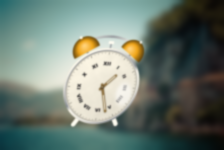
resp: 1h27
